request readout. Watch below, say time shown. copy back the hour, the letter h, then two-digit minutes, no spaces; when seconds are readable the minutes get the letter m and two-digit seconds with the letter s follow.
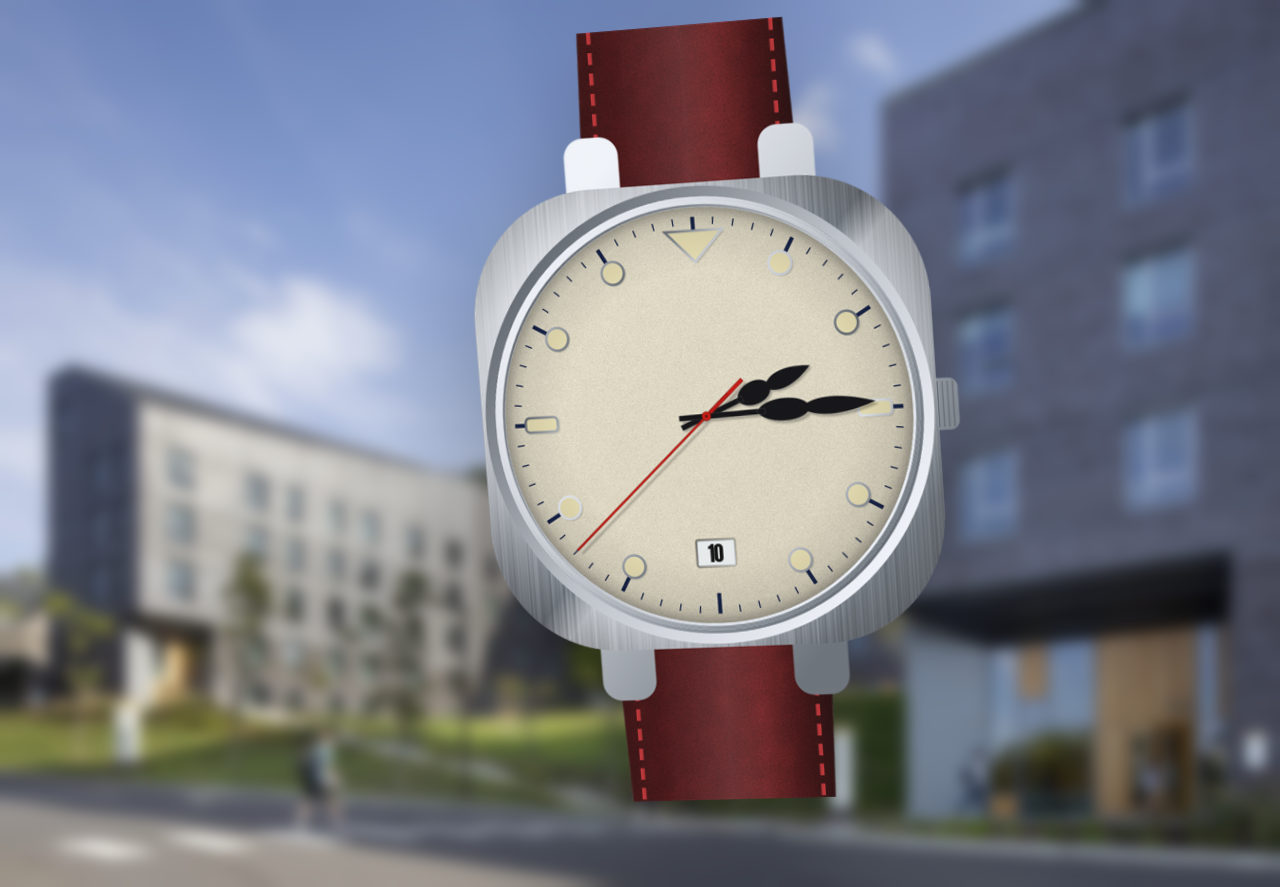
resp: 2h14m38s
